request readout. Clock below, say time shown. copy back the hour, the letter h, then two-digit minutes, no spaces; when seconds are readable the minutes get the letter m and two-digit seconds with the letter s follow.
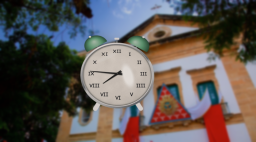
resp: 7h46
